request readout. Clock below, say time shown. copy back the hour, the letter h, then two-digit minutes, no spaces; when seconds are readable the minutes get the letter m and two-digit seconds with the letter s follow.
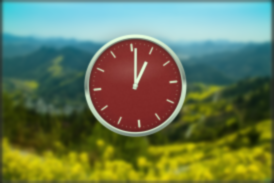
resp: 1h01
